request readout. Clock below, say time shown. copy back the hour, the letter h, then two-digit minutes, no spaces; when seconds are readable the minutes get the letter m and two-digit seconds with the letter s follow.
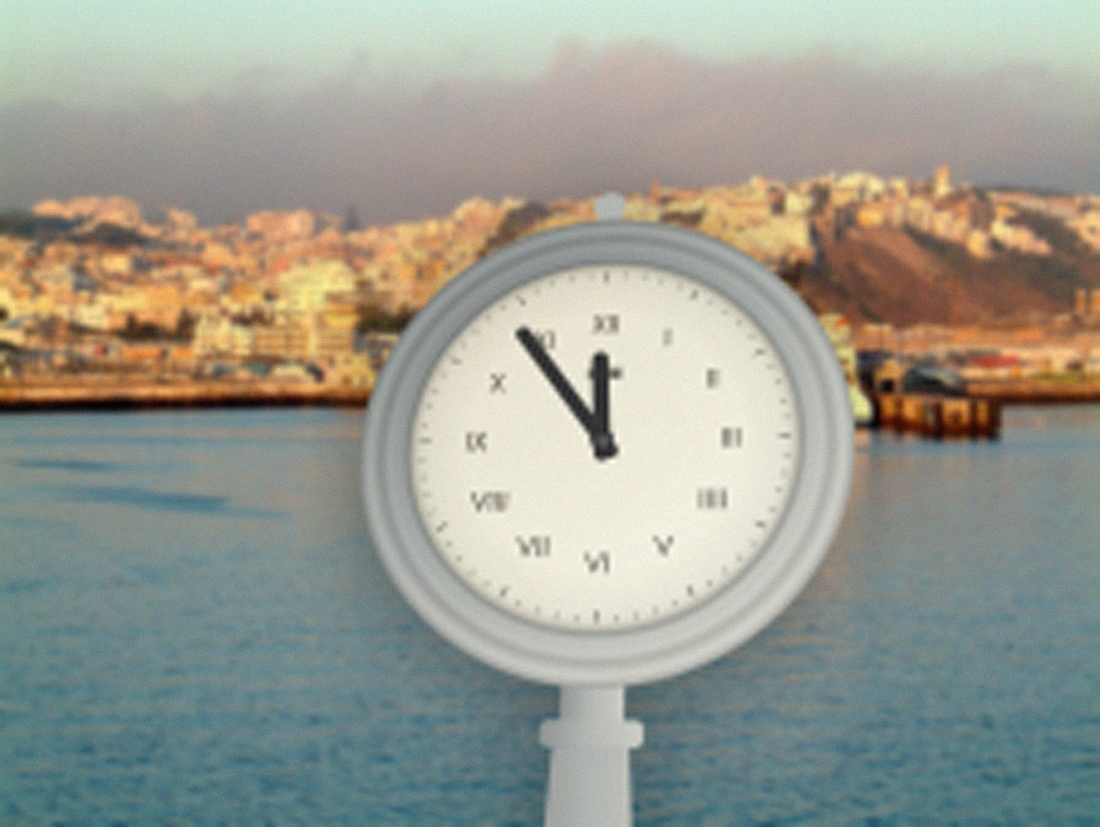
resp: 11h54
